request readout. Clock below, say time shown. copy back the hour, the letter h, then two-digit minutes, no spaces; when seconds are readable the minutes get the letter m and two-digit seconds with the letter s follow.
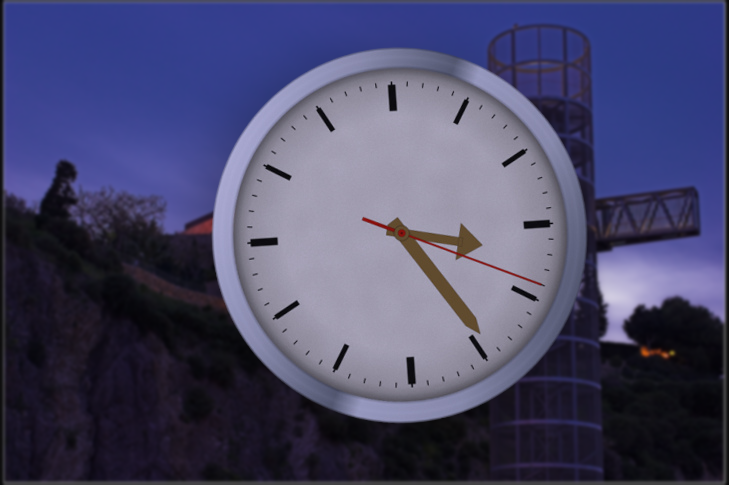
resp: 3h24m19s
